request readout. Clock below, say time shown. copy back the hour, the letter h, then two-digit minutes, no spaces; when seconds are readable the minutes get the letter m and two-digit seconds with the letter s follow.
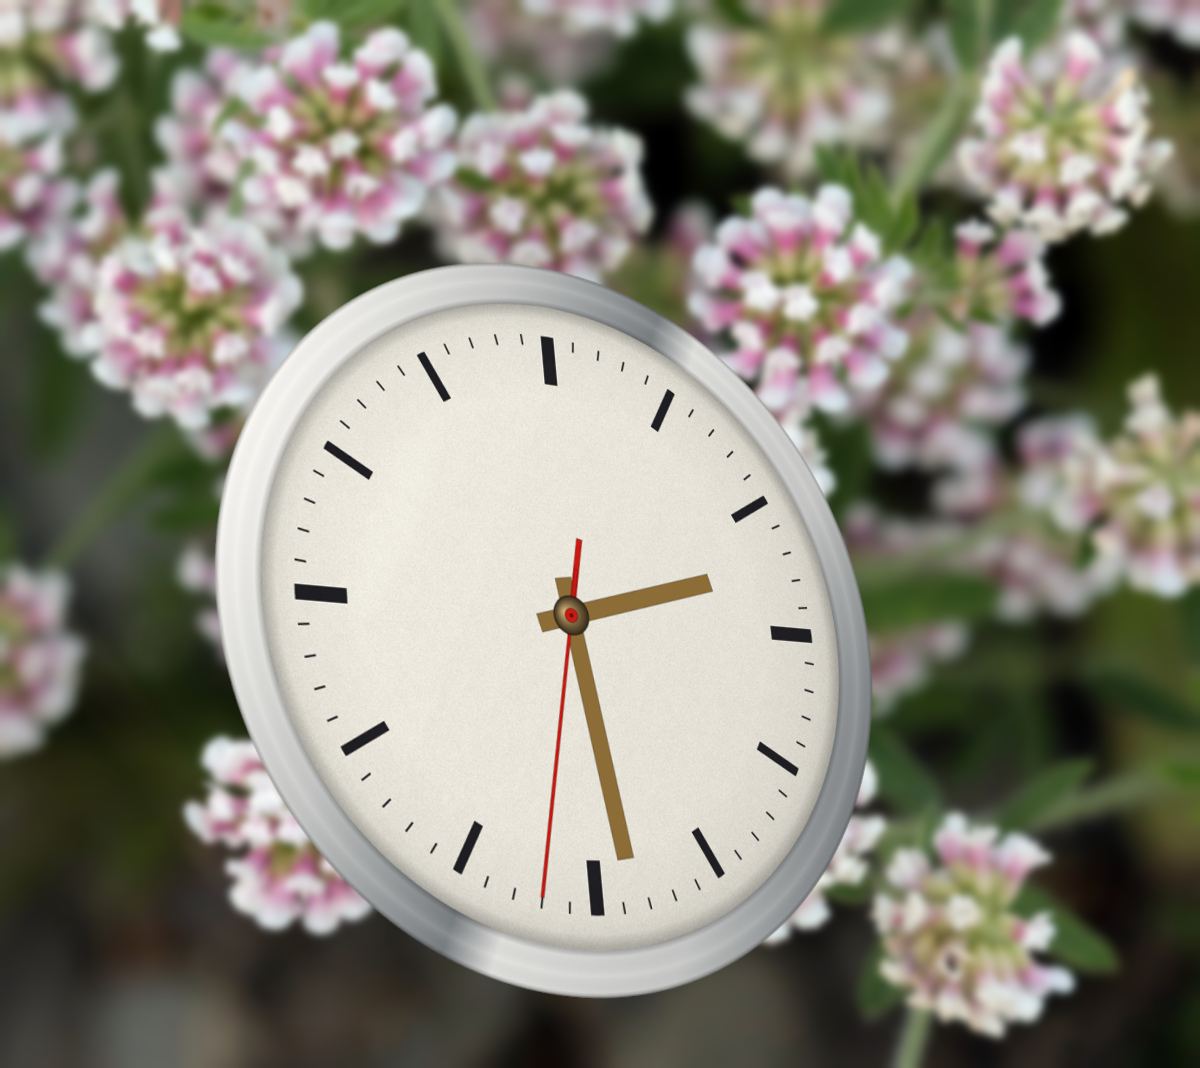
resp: 2h28m32s
